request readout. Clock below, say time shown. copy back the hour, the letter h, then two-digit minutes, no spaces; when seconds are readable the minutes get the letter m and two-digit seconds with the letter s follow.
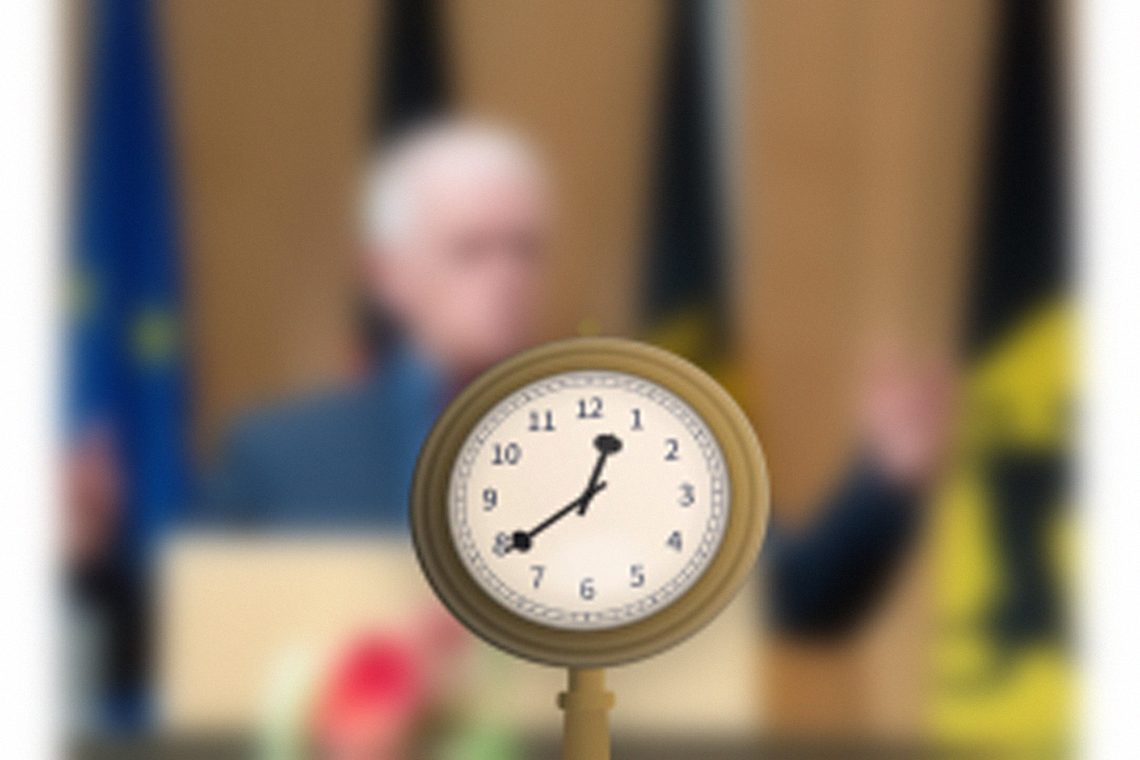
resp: 12h39
